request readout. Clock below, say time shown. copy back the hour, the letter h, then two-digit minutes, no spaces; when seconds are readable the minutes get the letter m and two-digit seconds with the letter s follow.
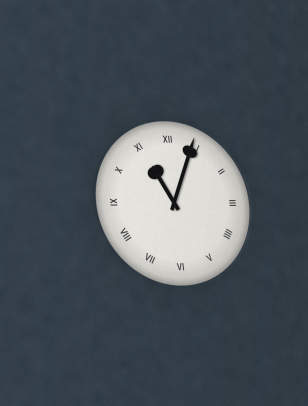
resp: 11h04
